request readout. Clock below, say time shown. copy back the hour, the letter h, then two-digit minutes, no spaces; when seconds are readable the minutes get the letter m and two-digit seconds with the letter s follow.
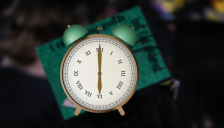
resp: 6h00
